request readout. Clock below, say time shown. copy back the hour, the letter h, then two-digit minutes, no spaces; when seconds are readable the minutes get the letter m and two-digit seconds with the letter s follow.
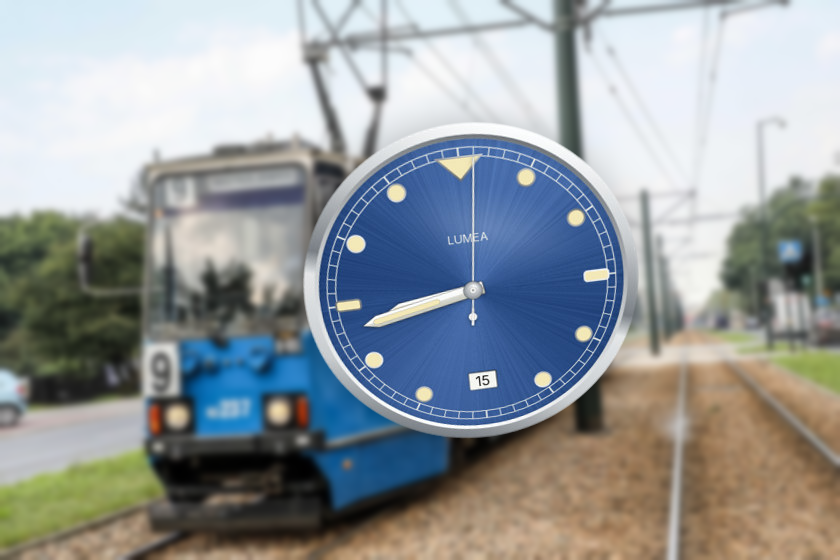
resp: 8h43m01s
